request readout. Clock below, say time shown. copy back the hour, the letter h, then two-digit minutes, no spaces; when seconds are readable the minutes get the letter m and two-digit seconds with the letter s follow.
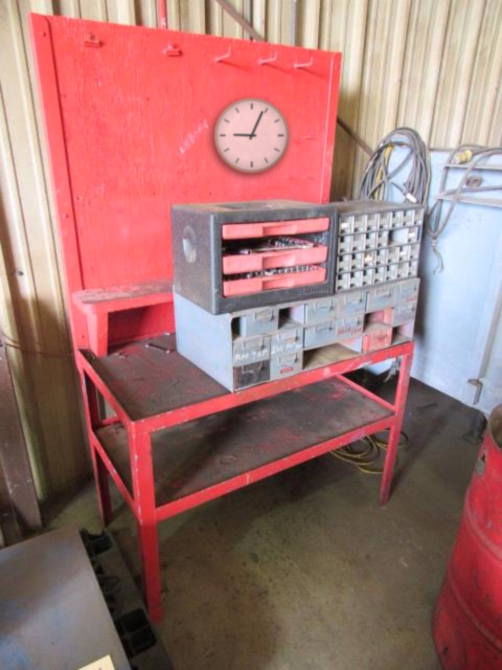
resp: 9h04
